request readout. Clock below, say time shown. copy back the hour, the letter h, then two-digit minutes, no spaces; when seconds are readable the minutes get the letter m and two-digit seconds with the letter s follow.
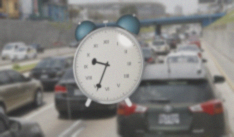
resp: 9h34
